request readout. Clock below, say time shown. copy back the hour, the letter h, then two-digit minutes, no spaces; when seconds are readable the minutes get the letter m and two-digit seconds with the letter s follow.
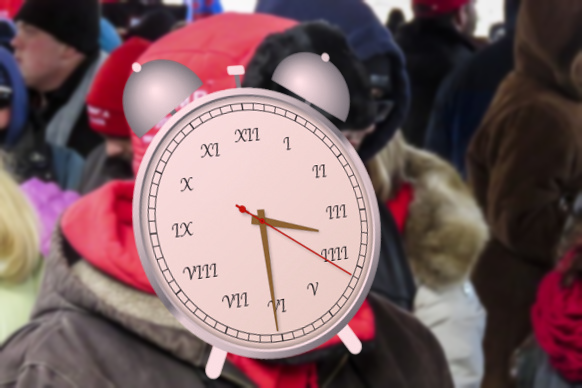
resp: 3h30m21s
